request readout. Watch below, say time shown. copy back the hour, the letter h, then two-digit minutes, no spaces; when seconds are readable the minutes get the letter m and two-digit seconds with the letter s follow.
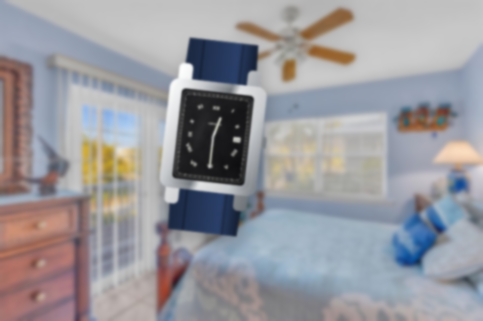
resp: 12h30
